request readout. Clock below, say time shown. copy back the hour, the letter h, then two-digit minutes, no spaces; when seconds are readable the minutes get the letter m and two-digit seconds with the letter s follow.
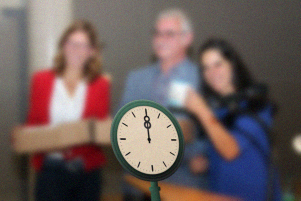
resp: 12h00
